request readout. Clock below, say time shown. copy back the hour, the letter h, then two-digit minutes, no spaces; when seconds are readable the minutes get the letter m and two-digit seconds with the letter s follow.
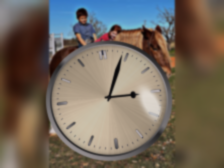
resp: 3h04
